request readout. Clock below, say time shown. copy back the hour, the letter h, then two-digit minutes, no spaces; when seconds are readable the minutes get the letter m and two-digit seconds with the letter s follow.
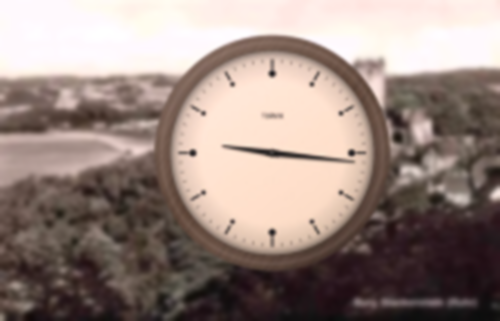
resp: 9h16
